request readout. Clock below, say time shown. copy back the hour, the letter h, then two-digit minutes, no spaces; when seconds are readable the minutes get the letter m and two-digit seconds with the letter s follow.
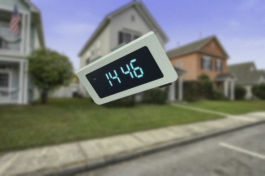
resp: 14h46
